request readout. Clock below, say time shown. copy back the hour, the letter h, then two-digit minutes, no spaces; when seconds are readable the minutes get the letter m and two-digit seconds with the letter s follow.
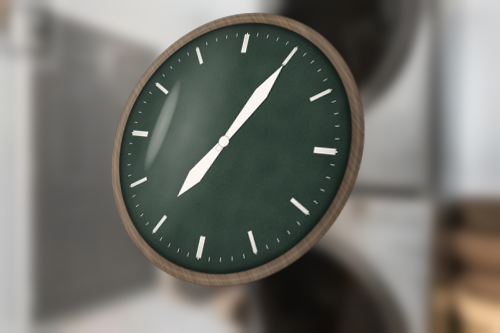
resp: 7h05
